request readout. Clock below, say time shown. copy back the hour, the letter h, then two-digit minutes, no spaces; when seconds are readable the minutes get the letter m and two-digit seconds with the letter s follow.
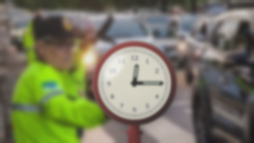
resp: 12h15
